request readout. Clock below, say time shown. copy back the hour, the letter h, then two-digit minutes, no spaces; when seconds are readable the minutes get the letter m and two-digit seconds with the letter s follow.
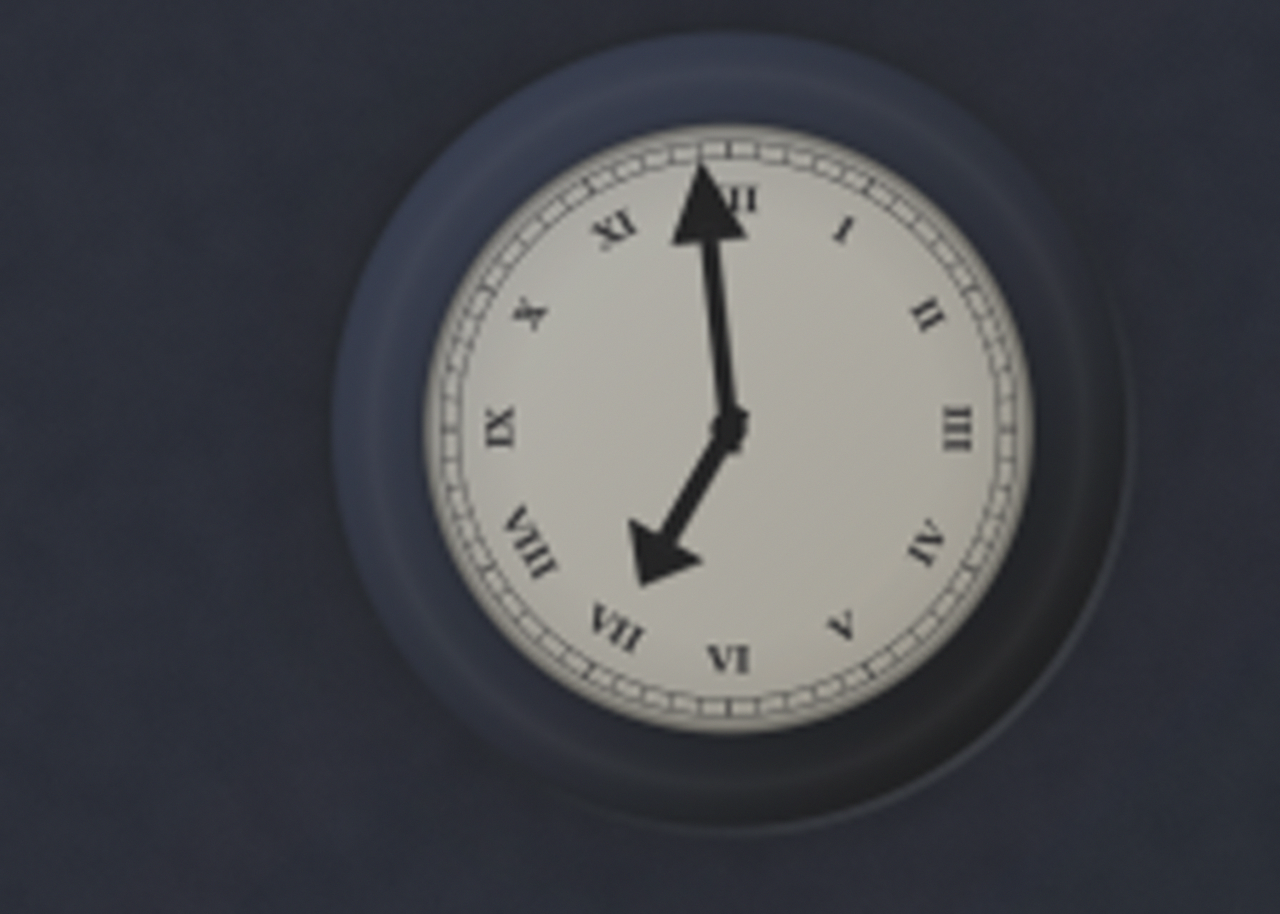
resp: 6h59
